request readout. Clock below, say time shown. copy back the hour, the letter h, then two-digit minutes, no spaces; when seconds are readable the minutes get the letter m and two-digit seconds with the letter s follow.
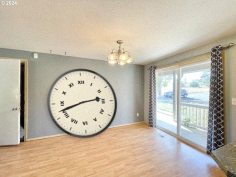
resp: 2h42
